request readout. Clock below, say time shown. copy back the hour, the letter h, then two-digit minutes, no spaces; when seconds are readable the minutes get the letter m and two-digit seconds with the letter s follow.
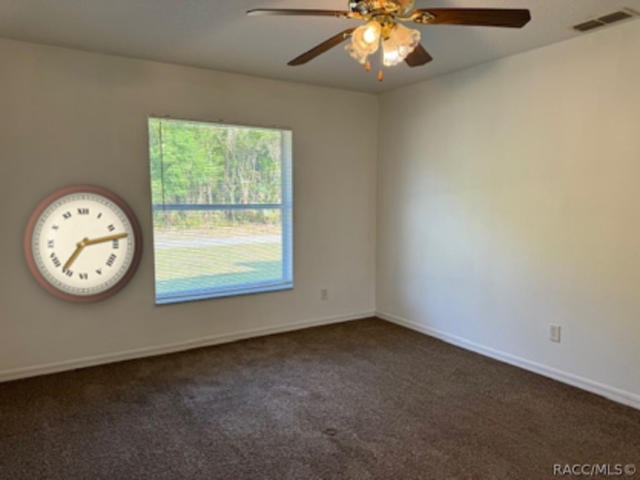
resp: 7h13
